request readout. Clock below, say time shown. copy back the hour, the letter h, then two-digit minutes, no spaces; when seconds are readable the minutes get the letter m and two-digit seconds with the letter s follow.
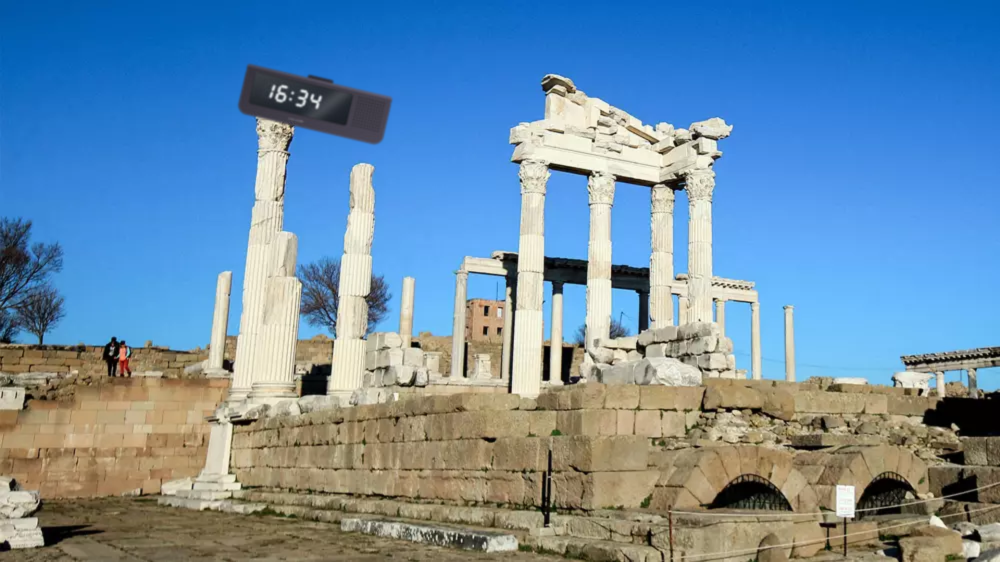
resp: 16h34
